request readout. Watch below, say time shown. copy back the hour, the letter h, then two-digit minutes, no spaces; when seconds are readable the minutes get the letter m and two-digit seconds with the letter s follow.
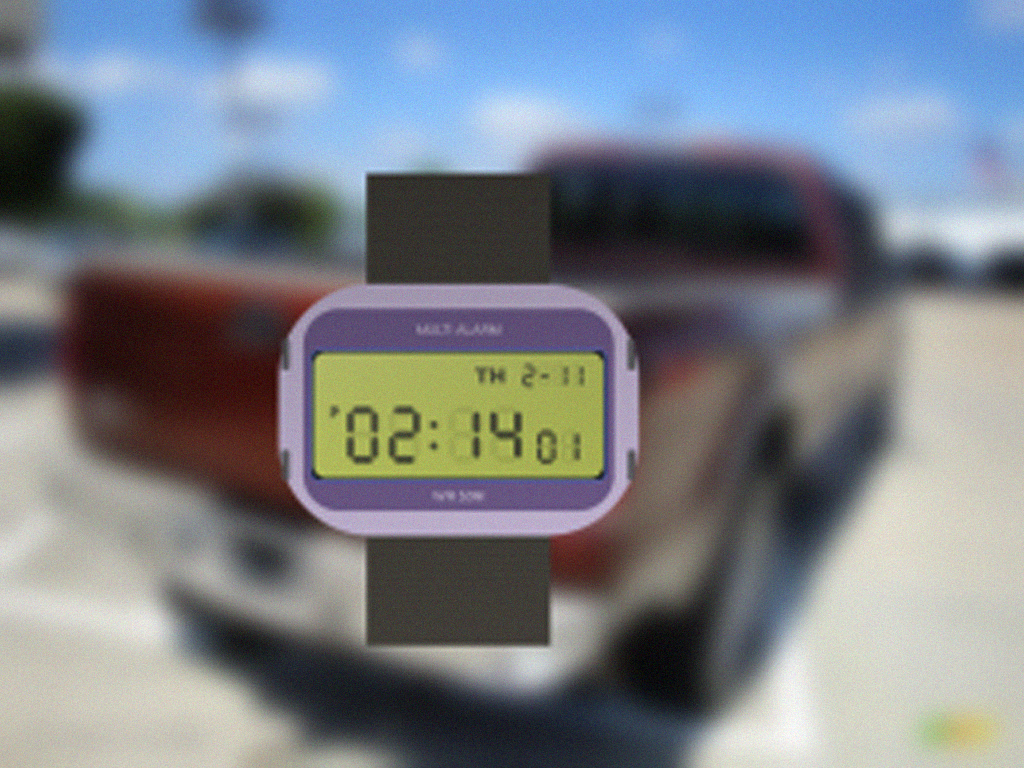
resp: 2h14m01s
